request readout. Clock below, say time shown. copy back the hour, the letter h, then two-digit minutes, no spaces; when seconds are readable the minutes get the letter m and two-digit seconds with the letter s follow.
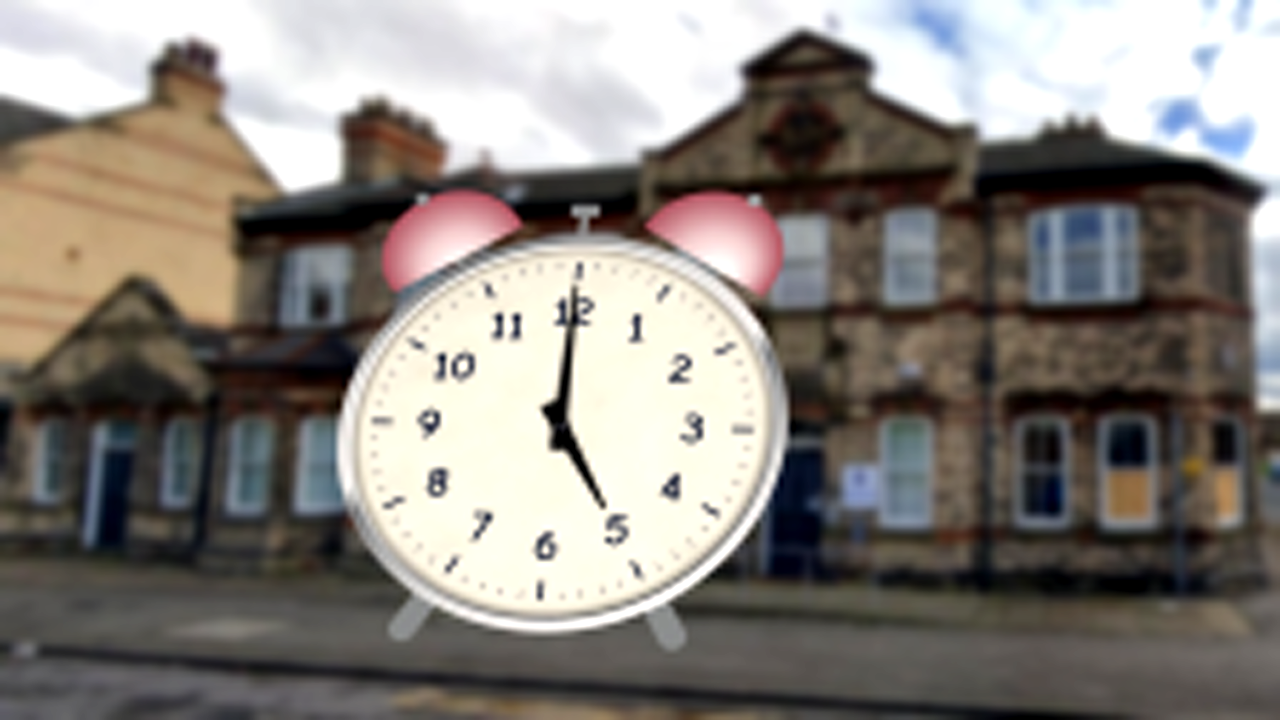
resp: 5h00
